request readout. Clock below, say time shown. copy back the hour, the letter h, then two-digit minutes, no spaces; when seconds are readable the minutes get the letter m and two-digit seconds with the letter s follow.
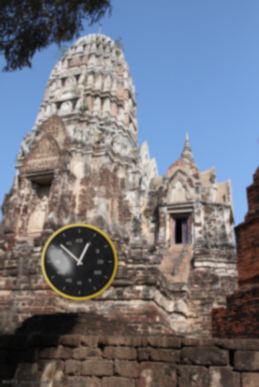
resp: 12h52
